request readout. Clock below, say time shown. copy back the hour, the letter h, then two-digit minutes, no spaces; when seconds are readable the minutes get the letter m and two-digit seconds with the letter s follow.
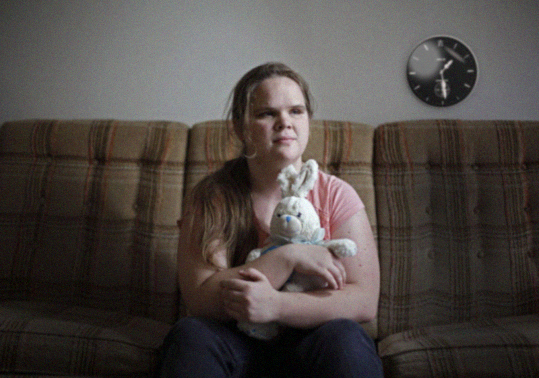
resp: 1h29
